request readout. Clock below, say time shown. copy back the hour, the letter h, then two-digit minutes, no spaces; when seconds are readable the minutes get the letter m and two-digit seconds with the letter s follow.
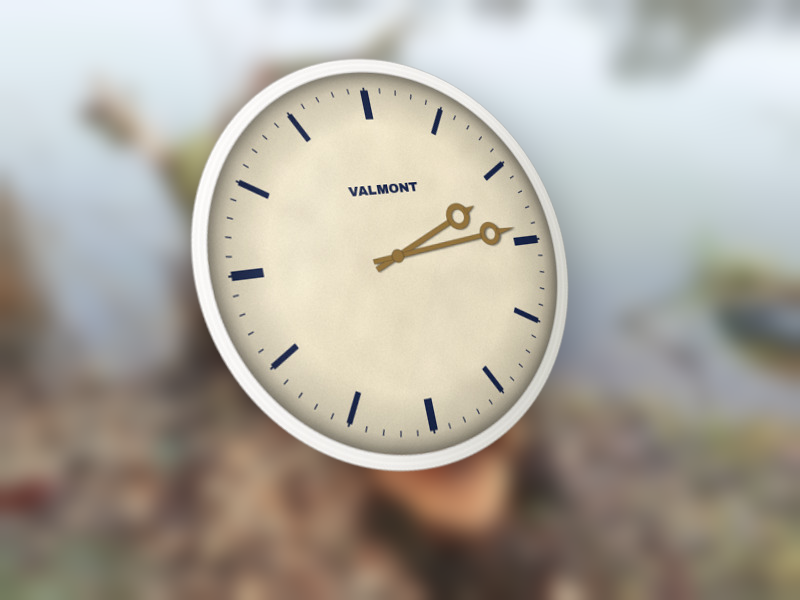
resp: 2h14
